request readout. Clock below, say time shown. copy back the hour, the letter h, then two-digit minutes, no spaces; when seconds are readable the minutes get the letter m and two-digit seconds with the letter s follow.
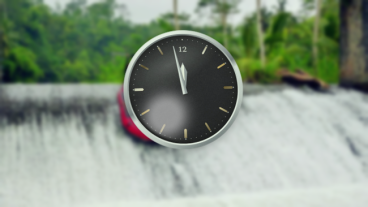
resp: 11h58
